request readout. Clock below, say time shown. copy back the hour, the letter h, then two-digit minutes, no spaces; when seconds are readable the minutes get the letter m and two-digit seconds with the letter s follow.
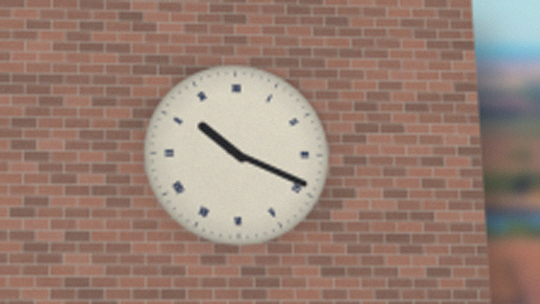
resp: 10h19
